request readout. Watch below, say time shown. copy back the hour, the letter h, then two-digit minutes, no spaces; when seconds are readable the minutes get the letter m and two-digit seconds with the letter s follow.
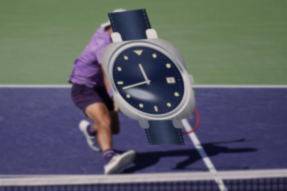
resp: 11h43
